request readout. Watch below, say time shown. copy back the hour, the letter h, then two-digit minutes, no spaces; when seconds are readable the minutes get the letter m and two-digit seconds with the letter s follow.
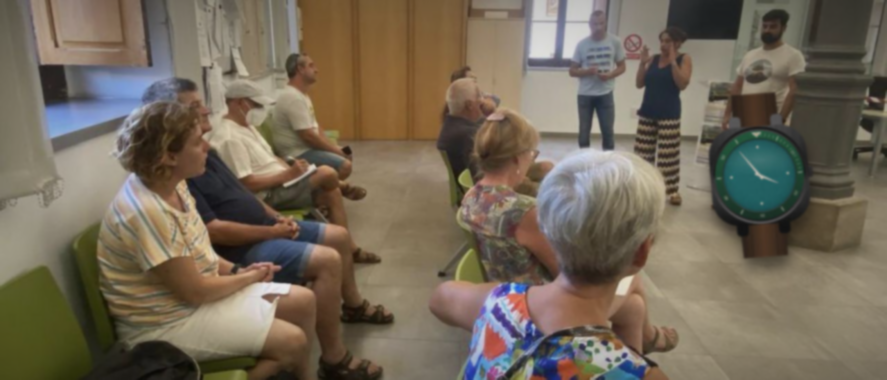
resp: 3h54
